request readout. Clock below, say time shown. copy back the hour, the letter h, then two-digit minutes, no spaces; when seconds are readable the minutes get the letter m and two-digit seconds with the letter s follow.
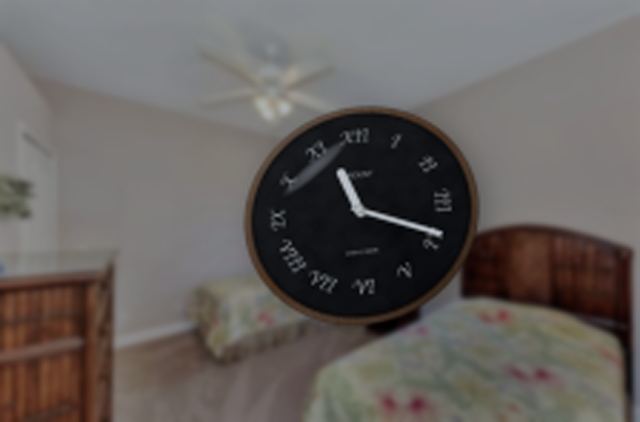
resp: 11h19
